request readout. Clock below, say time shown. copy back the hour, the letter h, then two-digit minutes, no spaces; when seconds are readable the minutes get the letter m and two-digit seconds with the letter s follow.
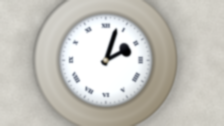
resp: 2h03
